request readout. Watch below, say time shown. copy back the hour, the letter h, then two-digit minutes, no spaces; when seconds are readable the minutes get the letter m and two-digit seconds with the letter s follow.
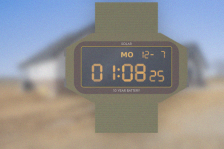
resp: 1h08m25s
